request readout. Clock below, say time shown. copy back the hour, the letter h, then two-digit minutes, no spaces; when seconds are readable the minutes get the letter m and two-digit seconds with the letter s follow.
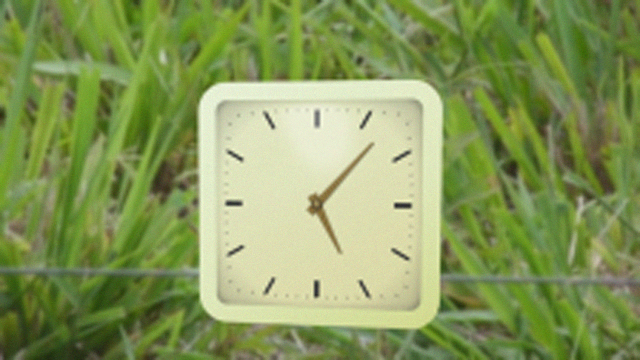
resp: 5h07
